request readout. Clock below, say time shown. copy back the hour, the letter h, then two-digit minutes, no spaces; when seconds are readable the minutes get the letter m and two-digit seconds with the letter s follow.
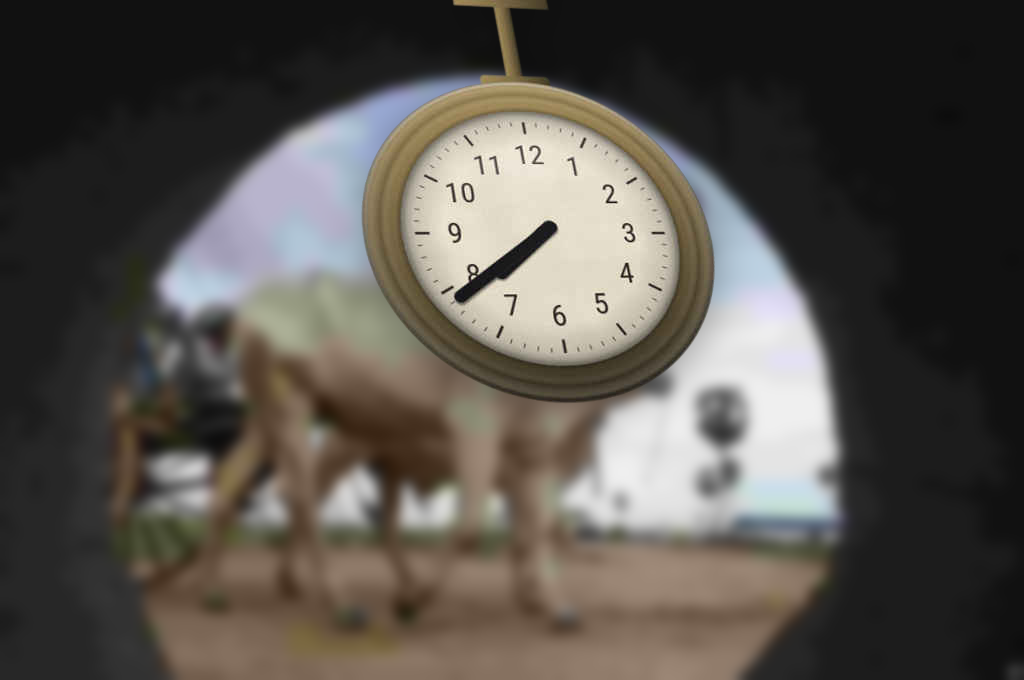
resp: 7h39
